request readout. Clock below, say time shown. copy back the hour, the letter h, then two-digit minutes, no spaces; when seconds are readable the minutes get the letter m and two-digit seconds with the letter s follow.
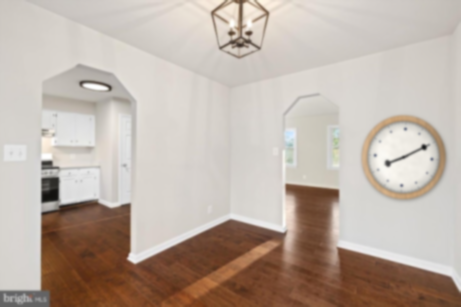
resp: 8h10
